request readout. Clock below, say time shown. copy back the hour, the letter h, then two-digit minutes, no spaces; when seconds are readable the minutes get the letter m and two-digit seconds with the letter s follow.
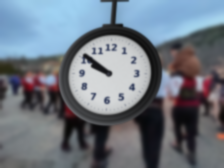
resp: 9h51
